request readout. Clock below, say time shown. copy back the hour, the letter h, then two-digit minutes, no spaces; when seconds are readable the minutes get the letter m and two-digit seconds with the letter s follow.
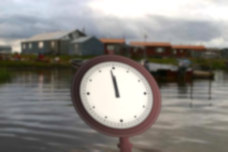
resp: 11h59
